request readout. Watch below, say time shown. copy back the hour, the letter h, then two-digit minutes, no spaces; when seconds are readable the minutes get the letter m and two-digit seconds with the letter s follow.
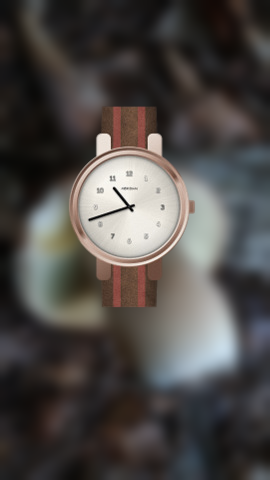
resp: 10h42
